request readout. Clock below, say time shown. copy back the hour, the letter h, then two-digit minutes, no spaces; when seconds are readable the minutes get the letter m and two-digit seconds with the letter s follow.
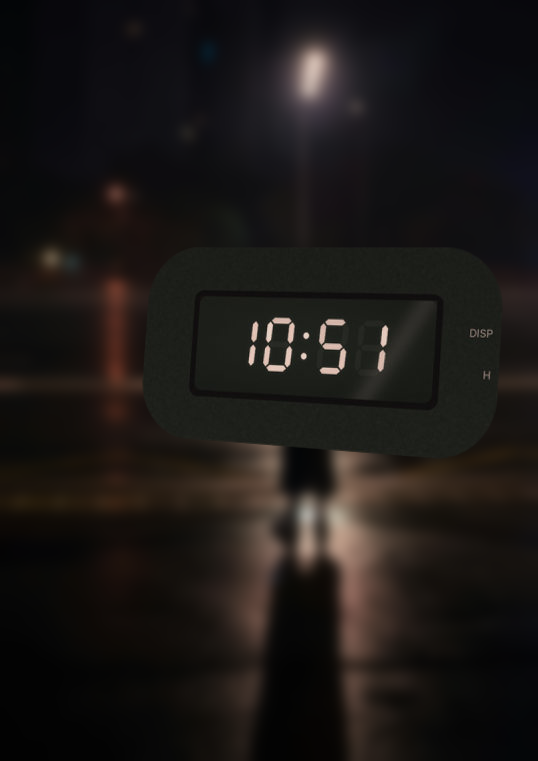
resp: 10h51
